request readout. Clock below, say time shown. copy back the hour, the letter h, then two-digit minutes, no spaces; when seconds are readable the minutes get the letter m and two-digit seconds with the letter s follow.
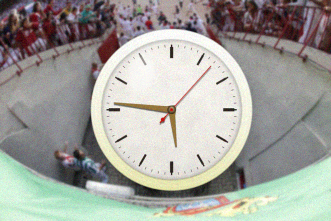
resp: 5h46m07s
